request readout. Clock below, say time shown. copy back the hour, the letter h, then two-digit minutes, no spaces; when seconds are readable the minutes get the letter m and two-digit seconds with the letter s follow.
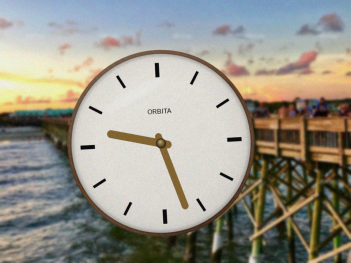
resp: 9h27
